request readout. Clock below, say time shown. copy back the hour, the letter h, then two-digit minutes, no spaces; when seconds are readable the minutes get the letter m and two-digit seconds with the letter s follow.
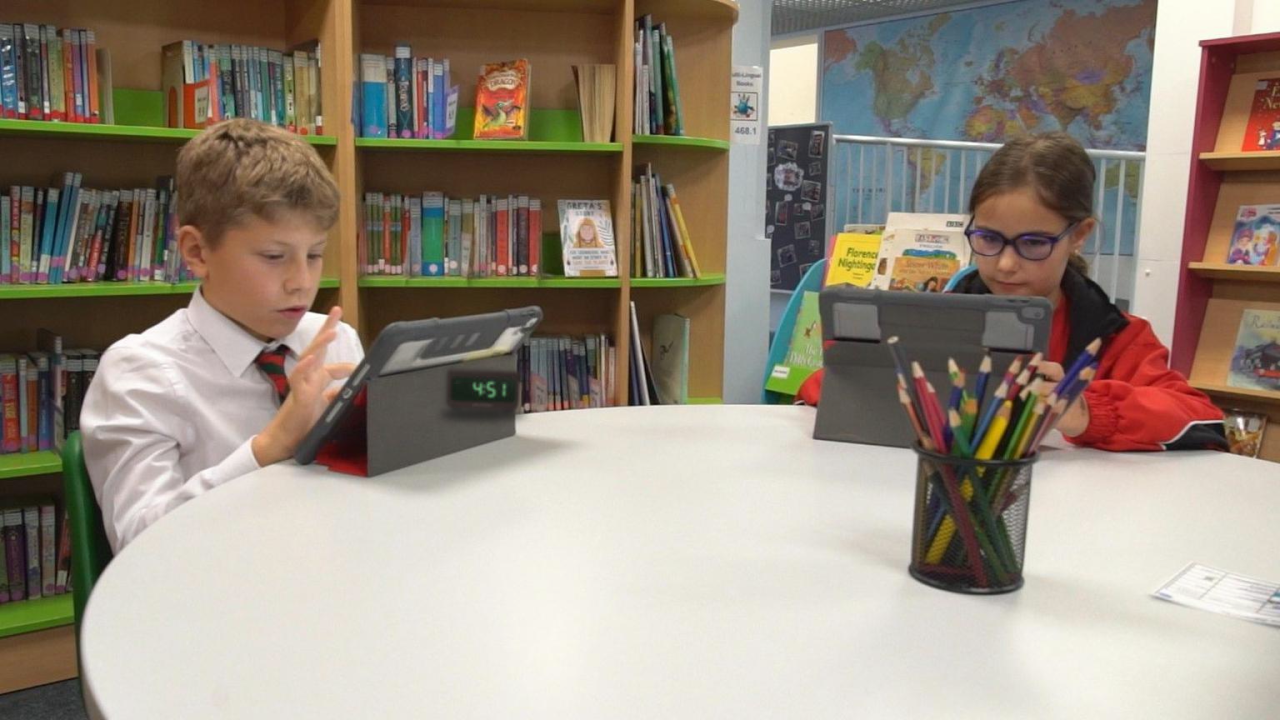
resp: 4h51
